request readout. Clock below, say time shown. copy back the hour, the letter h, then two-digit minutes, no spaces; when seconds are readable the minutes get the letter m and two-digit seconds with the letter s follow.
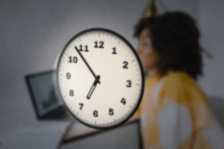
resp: 6h53
